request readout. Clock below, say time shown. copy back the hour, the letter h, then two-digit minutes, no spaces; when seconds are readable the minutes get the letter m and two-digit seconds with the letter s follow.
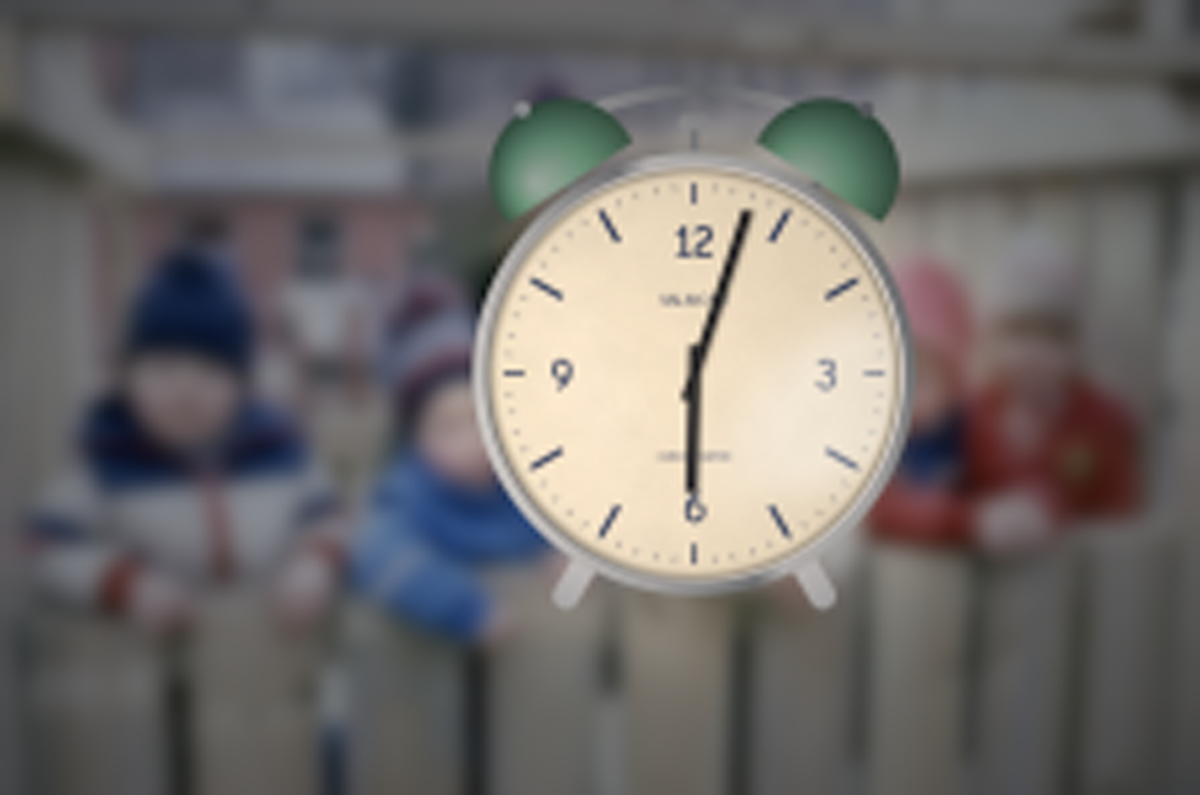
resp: 6h03
